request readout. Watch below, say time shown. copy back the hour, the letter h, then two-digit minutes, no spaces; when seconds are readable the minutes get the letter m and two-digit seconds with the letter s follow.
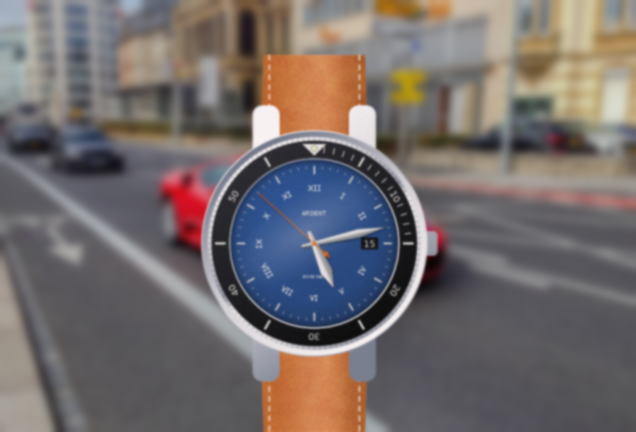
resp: 5h12m52s
